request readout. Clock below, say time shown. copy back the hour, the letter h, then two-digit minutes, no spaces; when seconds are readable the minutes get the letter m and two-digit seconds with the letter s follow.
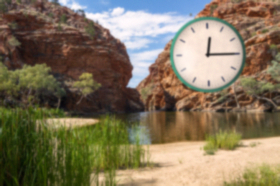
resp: 12h15
